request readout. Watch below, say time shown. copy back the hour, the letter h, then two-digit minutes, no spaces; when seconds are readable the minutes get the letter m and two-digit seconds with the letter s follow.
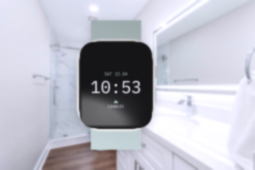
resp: 10h53
